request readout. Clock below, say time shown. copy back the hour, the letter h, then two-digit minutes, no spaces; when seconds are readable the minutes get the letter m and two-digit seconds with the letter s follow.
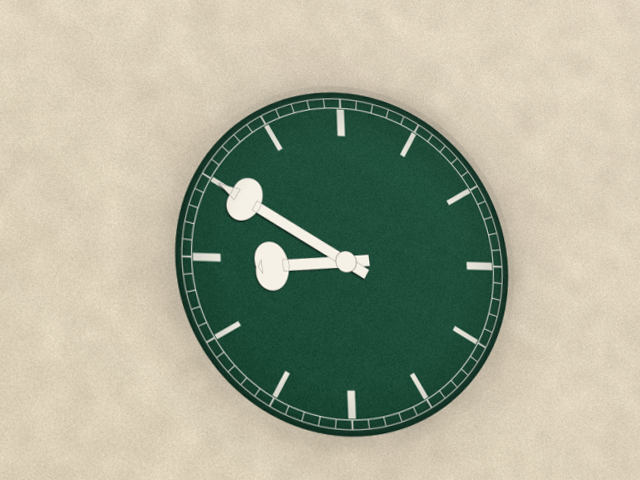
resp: 8h50
